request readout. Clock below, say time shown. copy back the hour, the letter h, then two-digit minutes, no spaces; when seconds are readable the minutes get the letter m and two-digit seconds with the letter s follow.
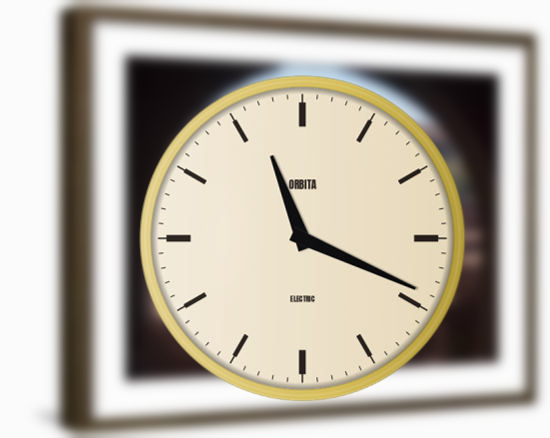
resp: 11h19
